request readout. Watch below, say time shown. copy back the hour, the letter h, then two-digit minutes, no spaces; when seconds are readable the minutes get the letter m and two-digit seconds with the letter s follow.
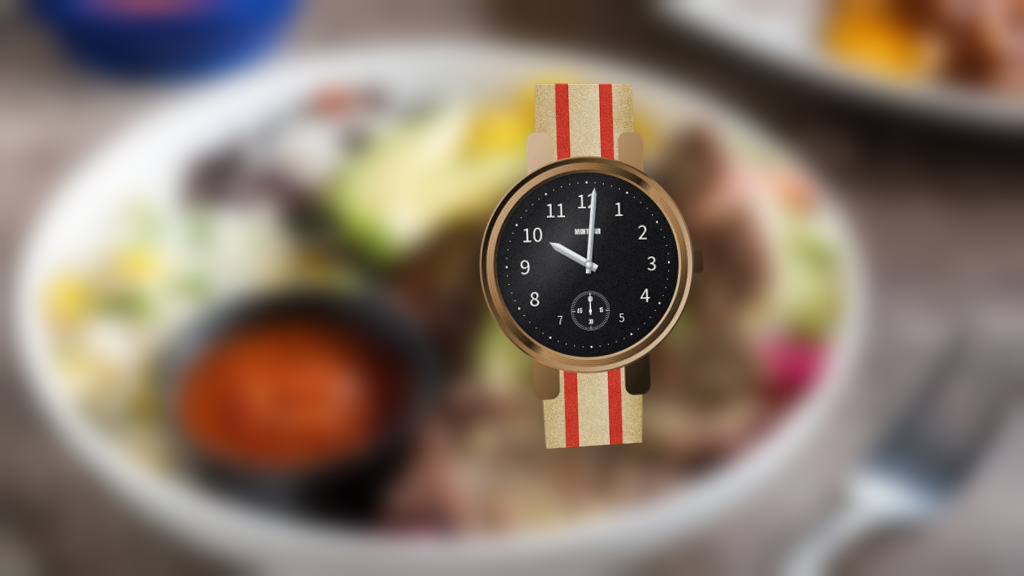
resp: 10h01
